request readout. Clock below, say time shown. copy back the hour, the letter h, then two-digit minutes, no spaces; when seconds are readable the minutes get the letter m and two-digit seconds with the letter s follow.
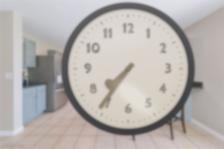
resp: 7h36
